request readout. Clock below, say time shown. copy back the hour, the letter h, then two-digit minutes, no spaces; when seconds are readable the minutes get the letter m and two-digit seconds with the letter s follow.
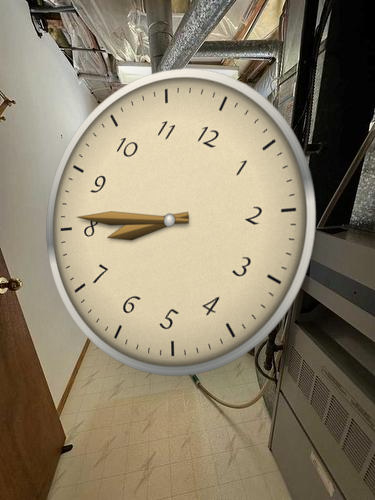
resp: 7h41
